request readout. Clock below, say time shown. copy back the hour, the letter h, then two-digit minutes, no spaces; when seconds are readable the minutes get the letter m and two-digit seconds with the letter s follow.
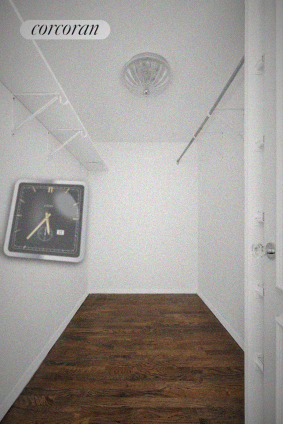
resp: 5h36
